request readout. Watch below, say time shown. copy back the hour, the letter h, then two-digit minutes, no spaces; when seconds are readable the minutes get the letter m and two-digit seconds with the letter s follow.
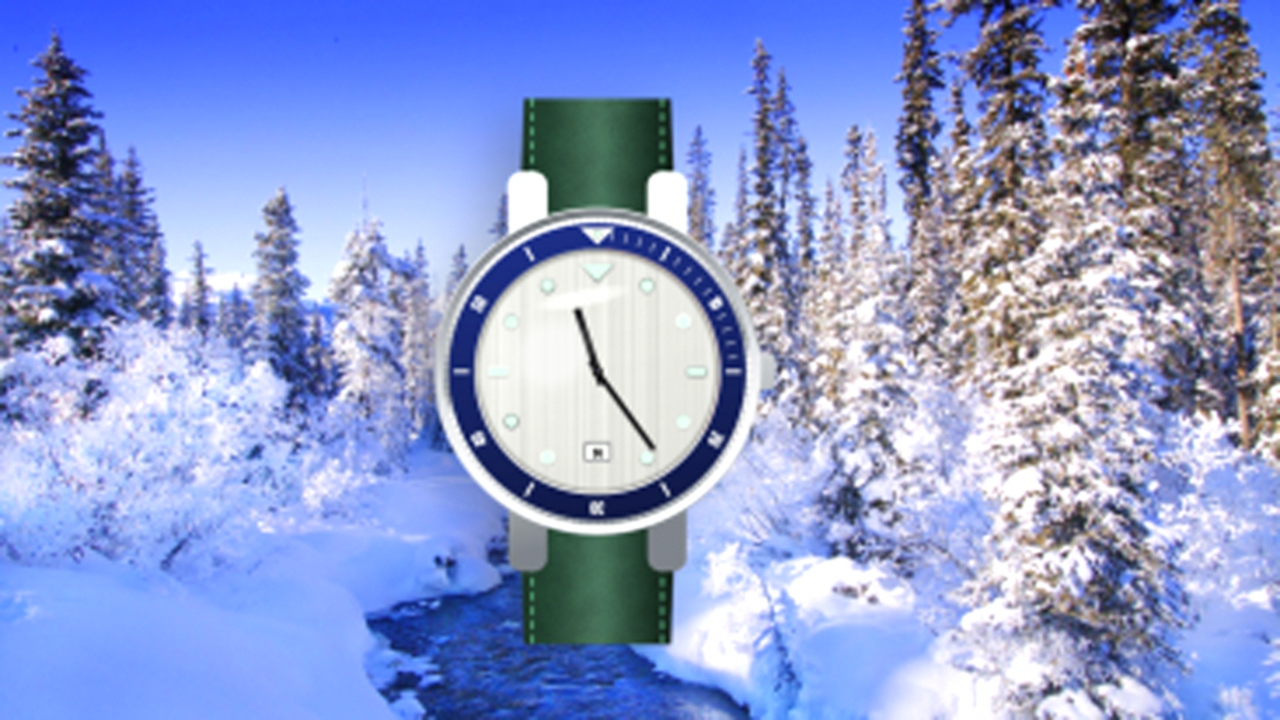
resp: 11h24
